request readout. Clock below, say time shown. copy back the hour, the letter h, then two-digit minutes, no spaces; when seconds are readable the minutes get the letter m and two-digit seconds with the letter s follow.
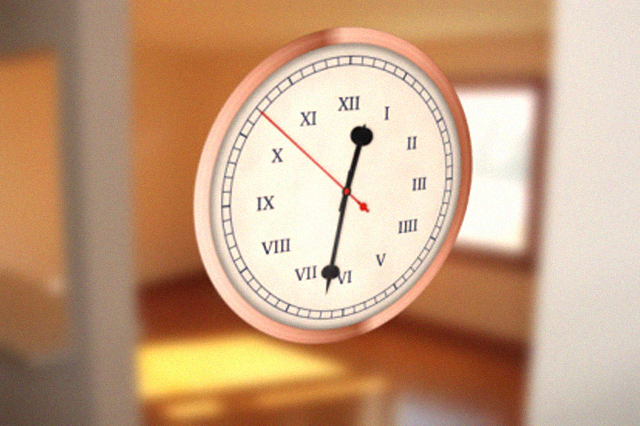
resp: 12h31m52s
